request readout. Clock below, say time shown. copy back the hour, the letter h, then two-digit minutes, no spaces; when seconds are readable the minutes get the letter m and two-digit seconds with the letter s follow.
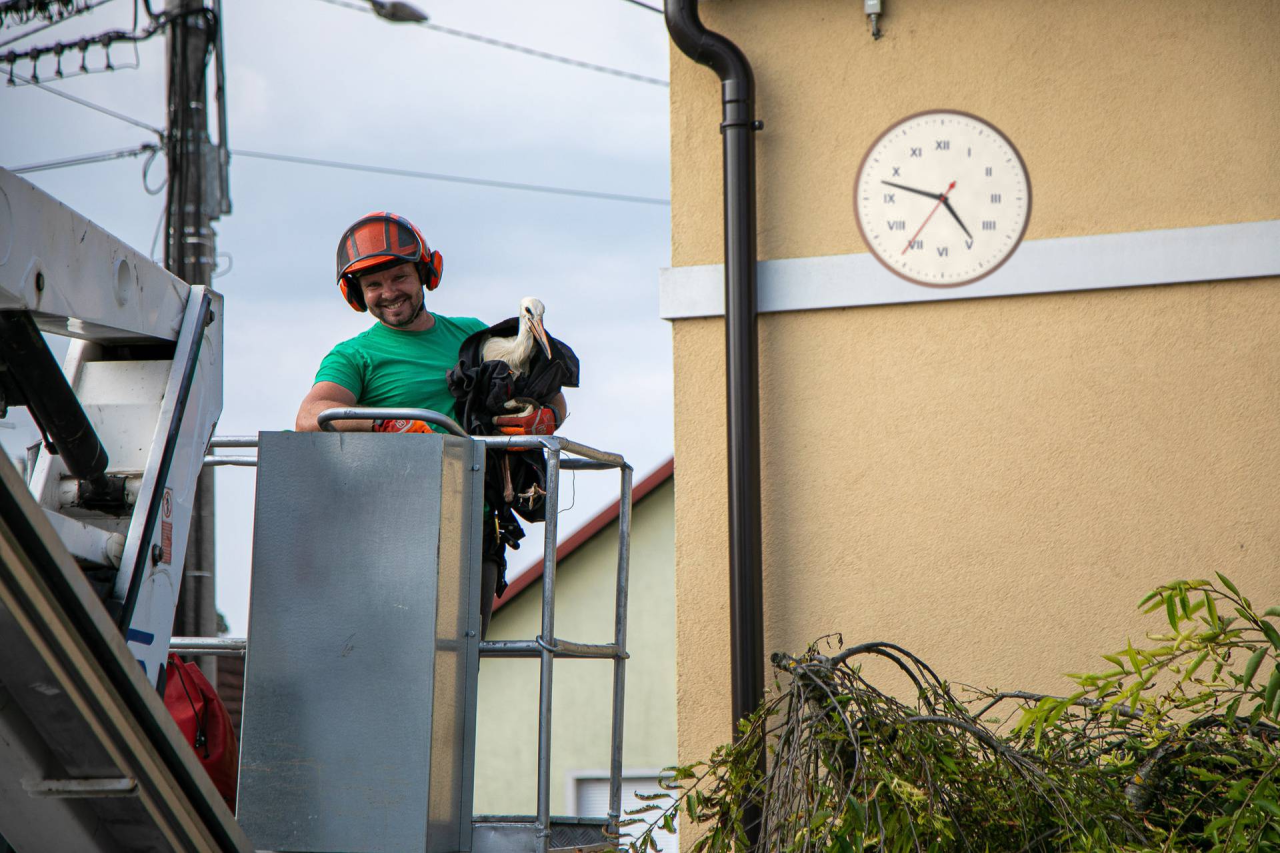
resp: 4h47m36s
